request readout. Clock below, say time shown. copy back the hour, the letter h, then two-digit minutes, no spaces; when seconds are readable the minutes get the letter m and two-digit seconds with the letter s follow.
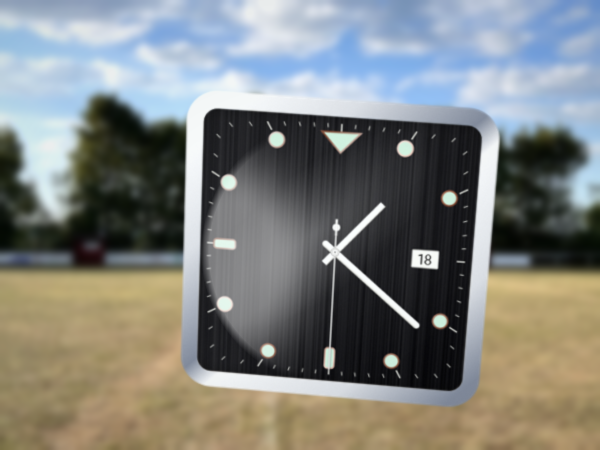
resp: 1h21m30s
